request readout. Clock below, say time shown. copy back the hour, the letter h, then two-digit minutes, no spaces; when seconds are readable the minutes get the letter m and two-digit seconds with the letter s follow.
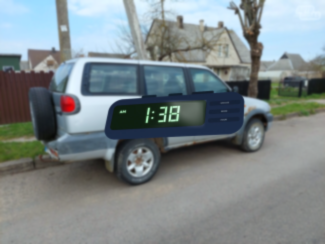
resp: 1h38
